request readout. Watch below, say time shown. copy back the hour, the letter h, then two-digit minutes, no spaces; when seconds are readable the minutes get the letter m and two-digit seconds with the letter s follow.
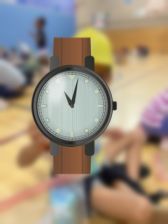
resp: 11h02
